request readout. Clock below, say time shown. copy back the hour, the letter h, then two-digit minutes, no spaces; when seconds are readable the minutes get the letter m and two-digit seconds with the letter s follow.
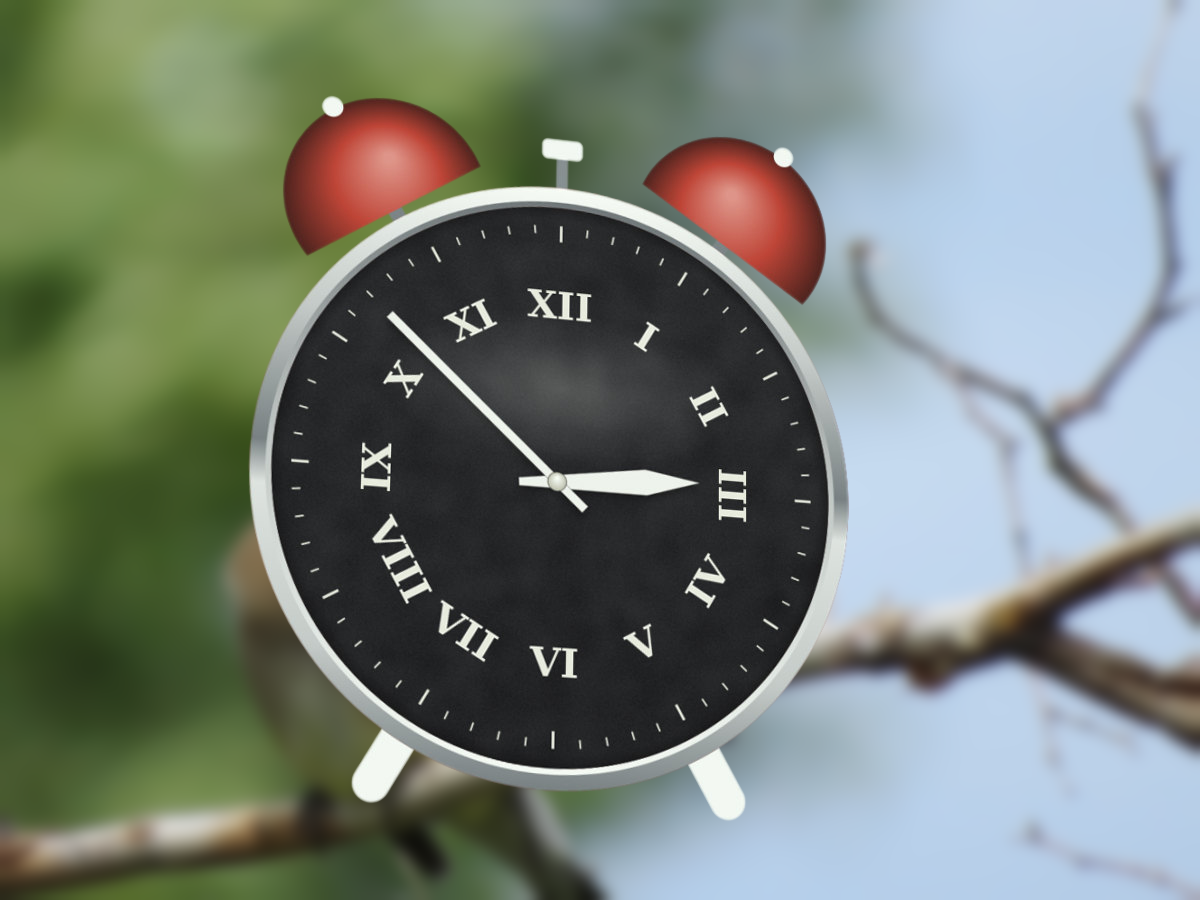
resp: 2h52
